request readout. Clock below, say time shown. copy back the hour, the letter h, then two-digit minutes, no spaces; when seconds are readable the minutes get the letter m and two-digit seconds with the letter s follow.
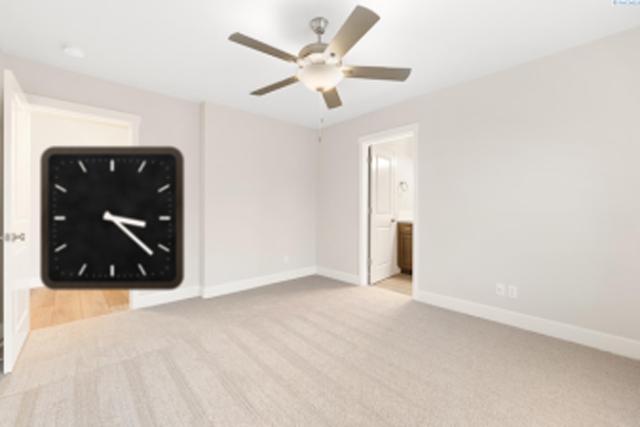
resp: 3h22
